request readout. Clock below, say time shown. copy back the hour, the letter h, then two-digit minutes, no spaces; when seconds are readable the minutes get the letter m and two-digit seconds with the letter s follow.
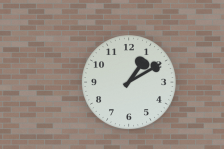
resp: 1h10
